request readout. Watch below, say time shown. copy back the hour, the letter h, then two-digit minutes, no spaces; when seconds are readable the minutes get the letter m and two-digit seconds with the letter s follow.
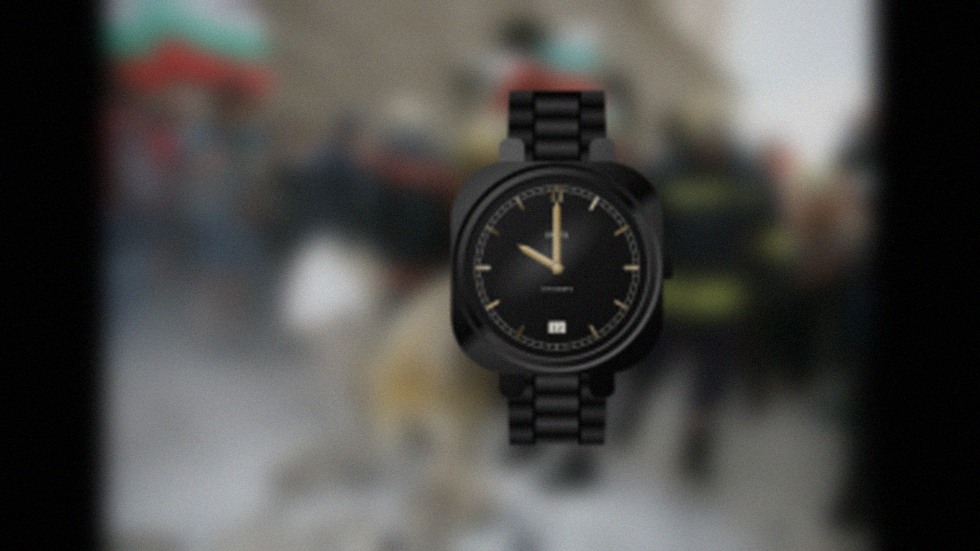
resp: 10h00
